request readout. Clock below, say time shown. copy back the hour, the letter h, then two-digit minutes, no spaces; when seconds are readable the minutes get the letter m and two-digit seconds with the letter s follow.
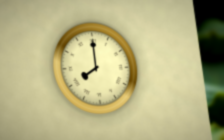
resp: 8h00
